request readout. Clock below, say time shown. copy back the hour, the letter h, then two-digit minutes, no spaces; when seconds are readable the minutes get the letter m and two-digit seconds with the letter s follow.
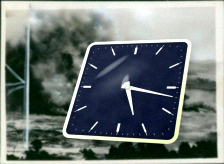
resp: 5h17
